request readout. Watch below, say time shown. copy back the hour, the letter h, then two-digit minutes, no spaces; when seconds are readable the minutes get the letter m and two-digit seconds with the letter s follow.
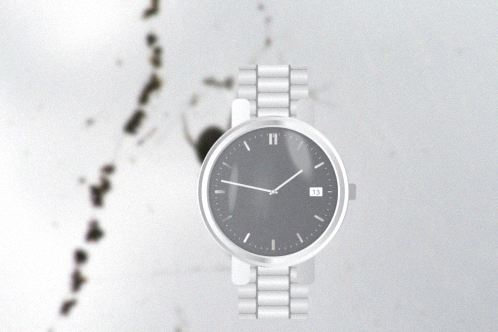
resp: 1h47
